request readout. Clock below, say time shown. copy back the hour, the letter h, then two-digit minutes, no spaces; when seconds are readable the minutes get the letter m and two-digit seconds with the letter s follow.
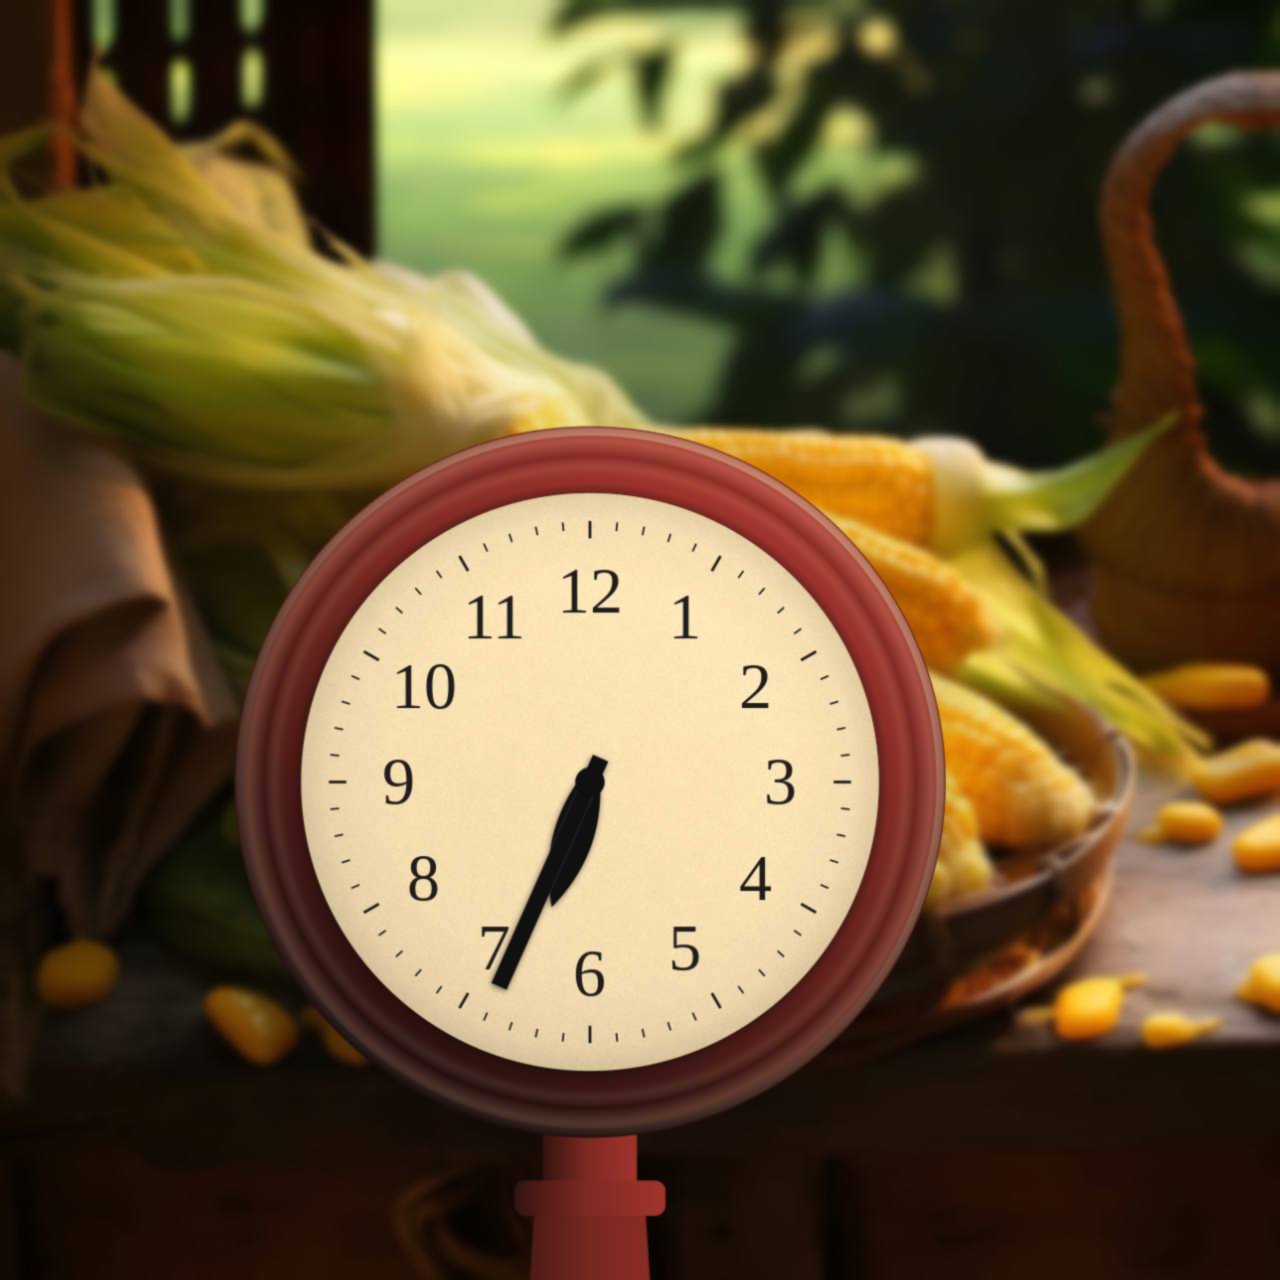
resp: 6h34
